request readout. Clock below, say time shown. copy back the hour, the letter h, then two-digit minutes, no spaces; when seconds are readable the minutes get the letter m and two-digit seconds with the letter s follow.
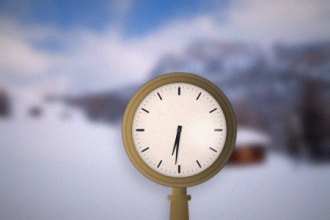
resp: 6h31
